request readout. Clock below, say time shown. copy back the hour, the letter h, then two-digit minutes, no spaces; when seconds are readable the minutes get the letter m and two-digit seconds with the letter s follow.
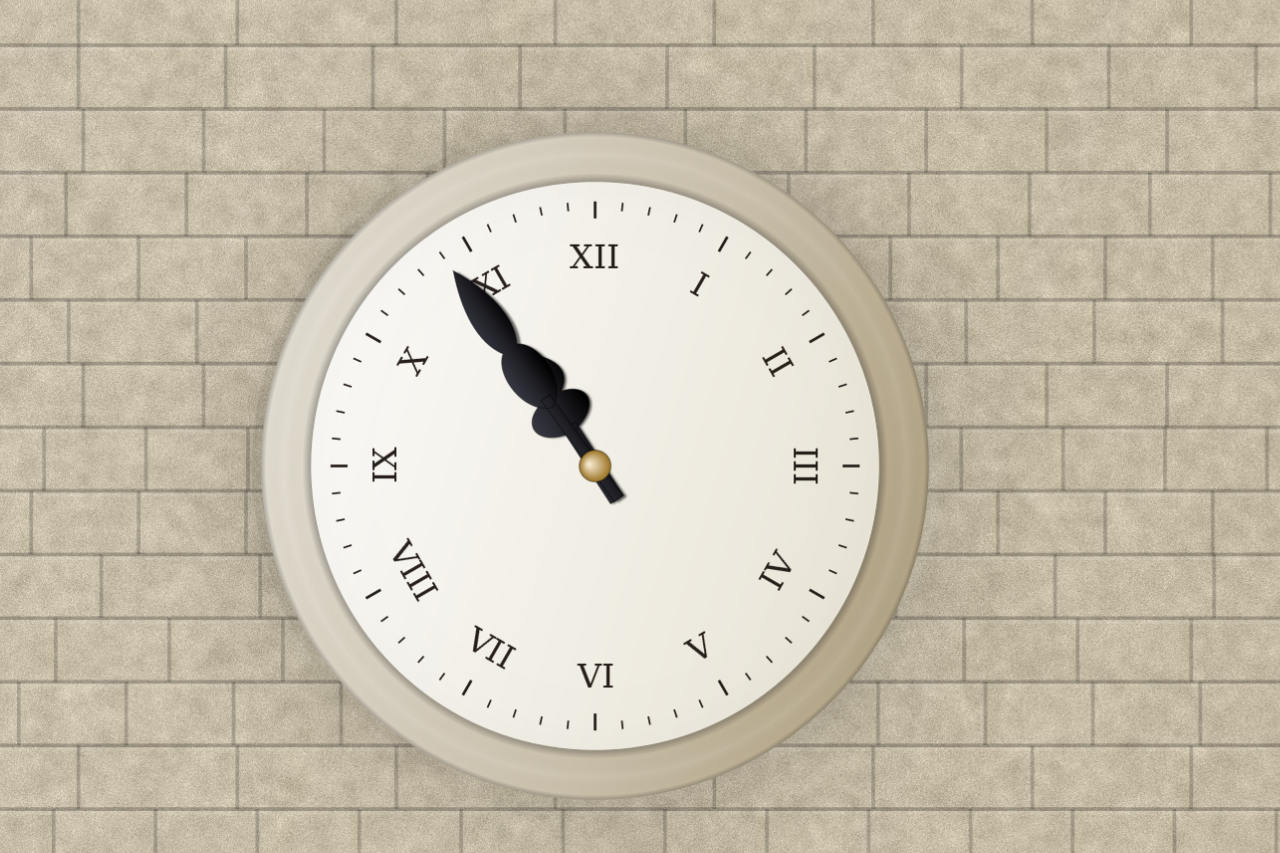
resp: 10h54
